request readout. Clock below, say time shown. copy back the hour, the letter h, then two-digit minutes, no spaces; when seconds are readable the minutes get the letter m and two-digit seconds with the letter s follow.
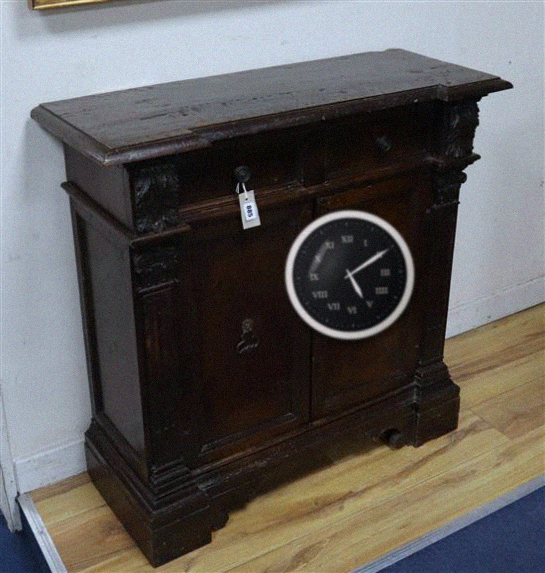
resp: 5h10
